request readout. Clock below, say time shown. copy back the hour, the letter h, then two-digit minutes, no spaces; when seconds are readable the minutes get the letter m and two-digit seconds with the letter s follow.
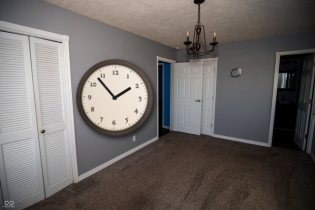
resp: 1h53
